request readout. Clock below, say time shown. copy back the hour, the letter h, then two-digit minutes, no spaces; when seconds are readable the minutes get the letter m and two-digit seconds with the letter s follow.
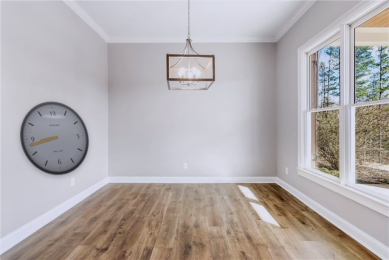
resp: 8h43
